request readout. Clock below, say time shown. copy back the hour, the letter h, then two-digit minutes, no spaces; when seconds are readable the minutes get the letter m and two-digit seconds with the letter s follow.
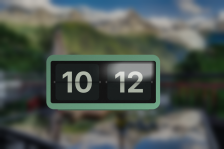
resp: 10h12
